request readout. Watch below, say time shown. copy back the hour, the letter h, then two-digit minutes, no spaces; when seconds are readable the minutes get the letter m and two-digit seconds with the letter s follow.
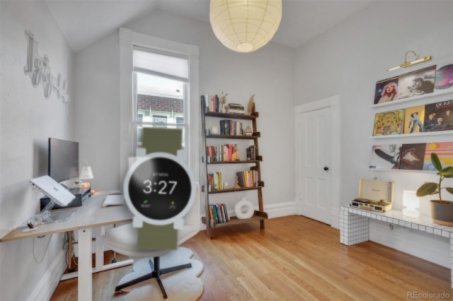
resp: 3h27
